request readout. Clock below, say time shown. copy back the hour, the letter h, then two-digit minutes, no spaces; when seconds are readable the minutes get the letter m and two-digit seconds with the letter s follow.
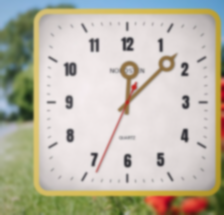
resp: 12h07m34s
